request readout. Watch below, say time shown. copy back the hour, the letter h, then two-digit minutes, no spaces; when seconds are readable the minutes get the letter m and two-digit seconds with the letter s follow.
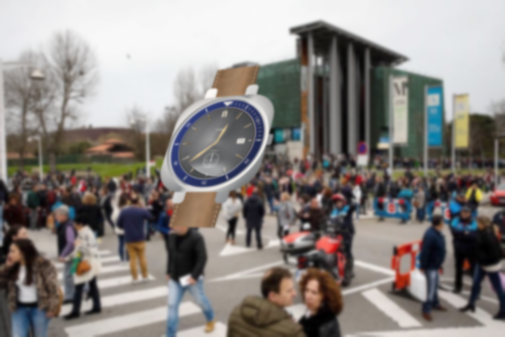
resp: 12h38
